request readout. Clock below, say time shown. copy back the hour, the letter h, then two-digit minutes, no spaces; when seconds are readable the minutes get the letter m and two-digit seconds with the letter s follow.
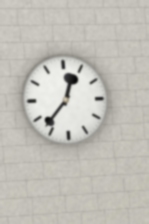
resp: 12h37
